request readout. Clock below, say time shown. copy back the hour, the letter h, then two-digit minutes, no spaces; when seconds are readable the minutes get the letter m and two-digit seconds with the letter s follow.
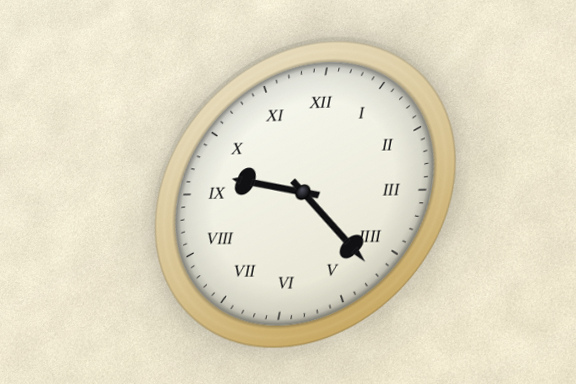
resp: 9h22
